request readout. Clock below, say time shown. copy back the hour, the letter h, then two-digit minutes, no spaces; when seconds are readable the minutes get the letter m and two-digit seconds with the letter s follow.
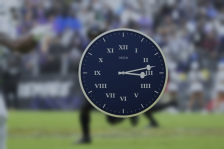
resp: 3h13
